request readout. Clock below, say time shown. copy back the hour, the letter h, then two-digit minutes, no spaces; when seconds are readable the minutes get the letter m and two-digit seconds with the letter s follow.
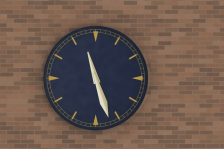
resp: 11h27
